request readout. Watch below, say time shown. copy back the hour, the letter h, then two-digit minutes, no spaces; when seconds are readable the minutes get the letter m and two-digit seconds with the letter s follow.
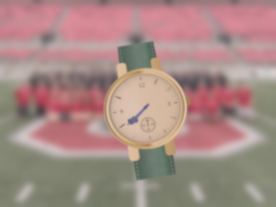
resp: 7h39
